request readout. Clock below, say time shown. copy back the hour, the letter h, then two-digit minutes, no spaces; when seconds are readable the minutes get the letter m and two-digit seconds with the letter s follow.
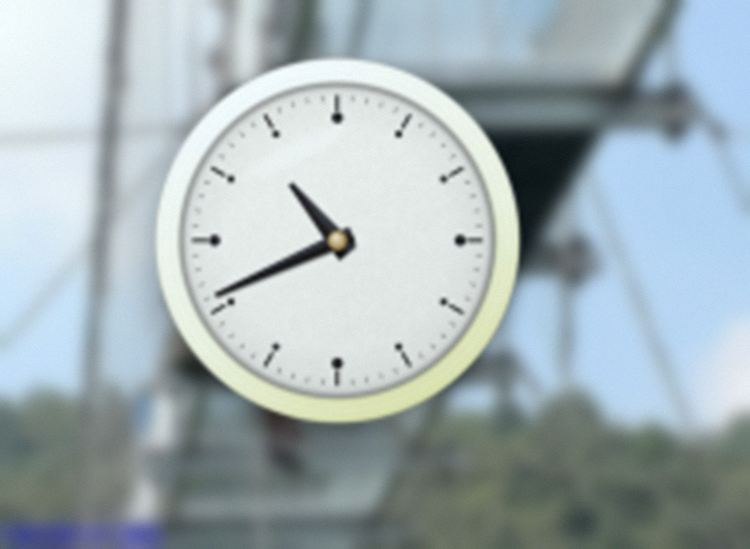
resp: 10h41
